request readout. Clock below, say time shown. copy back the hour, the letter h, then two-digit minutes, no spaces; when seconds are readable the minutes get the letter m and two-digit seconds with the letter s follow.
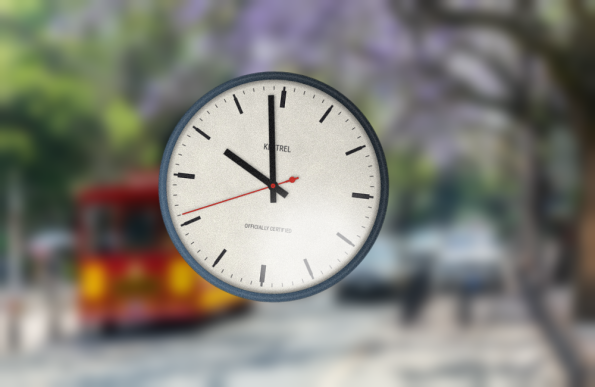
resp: 9h58m41s
